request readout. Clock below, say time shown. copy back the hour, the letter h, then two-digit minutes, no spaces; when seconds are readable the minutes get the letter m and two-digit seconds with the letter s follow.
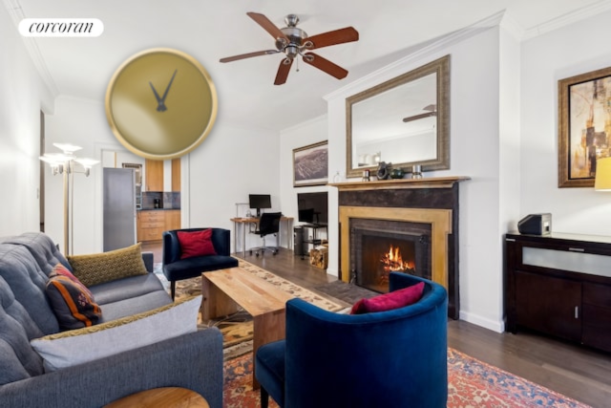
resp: 11h04
